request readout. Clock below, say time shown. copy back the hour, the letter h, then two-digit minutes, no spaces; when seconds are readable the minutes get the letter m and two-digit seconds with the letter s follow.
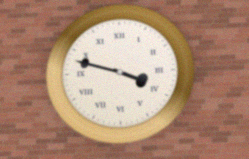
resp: 3h48
